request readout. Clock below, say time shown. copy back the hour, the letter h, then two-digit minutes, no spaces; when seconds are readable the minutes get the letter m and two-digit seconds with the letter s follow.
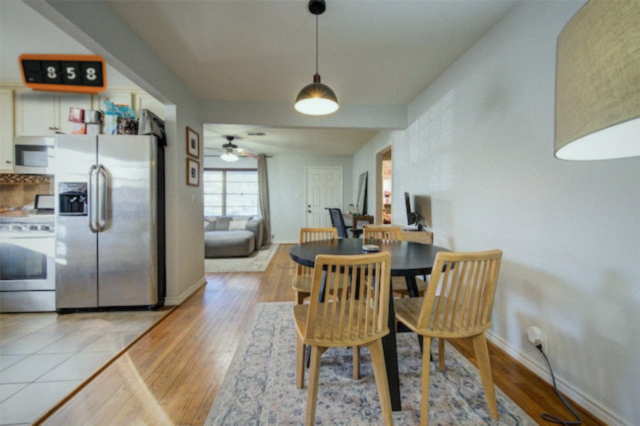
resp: 8h58
